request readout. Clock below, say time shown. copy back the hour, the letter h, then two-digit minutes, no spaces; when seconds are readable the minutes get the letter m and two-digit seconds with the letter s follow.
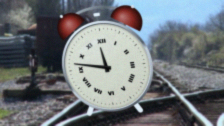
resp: 11h47
